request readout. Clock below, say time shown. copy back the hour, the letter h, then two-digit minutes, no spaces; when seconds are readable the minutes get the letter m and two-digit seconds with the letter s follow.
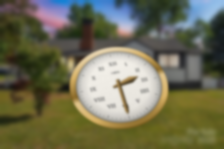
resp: 2h30
